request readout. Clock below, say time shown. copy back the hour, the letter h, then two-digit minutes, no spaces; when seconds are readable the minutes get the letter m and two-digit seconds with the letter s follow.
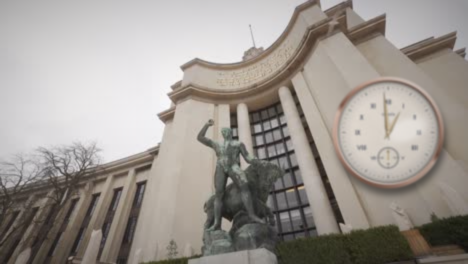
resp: 12h59
